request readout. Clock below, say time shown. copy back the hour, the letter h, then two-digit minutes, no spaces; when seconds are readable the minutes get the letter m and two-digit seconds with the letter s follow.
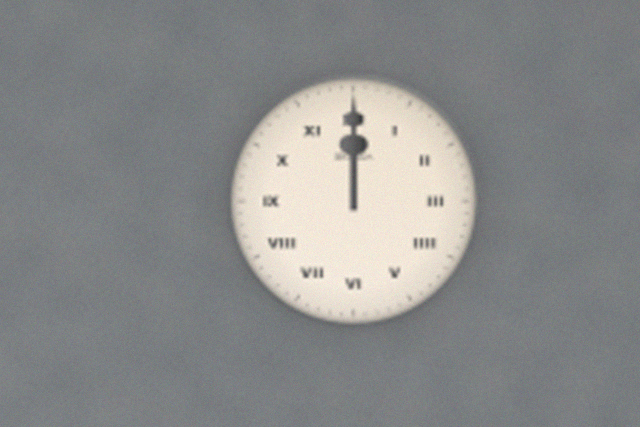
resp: 12h00
